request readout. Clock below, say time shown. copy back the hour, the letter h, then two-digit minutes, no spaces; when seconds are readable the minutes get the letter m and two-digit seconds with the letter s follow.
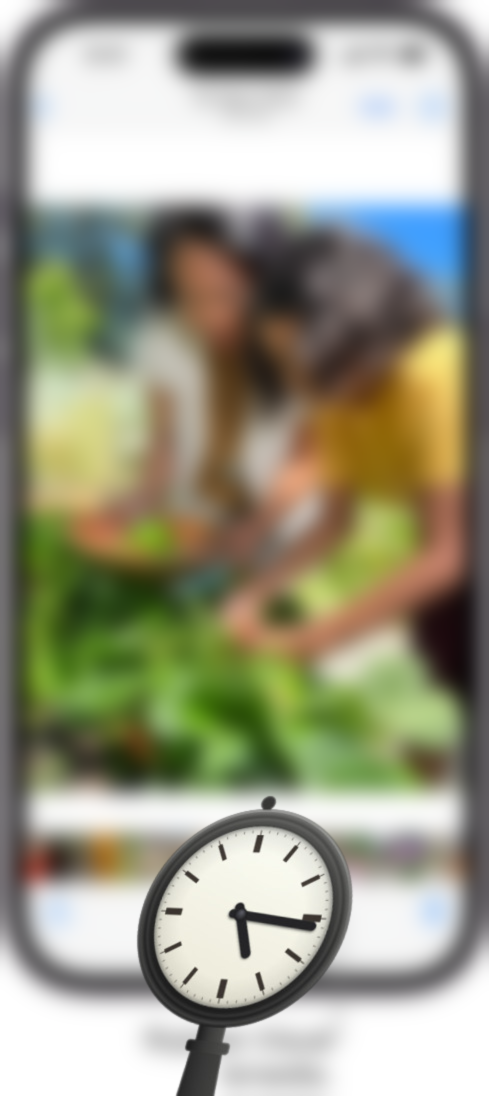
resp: 5h16
